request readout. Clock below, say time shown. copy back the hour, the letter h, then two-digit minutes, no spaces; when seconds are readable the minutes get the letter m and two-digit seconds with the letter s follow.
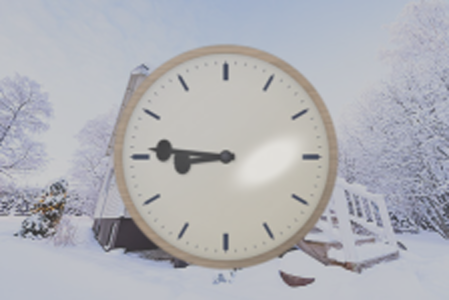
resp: 8h46
